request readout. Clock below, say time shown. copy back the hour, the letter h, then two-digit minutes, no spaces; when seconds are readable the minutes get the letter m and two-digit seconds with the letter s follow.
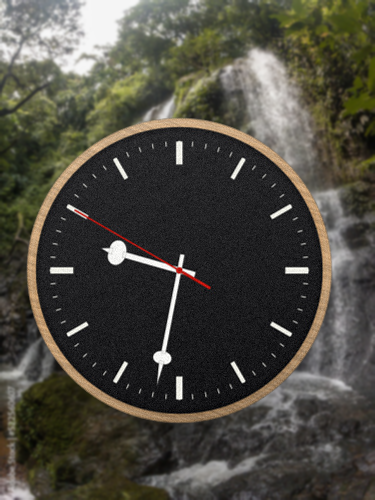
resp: 9h31m50s
